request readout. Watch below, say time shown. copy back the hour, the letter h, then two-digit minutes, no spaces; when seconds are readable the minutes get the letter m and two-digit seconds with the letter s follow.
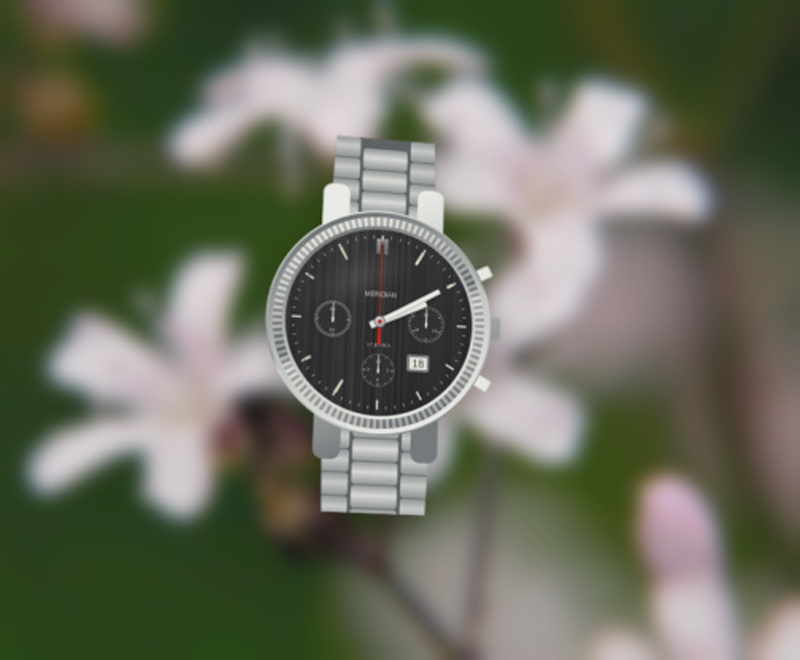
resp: 2h10
